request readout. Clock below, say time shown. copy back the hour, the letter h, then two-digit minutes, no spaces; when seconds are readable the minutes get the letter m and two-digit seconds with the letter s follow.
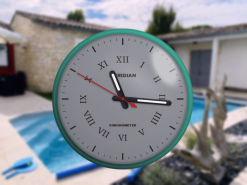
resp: 11h15m50s
